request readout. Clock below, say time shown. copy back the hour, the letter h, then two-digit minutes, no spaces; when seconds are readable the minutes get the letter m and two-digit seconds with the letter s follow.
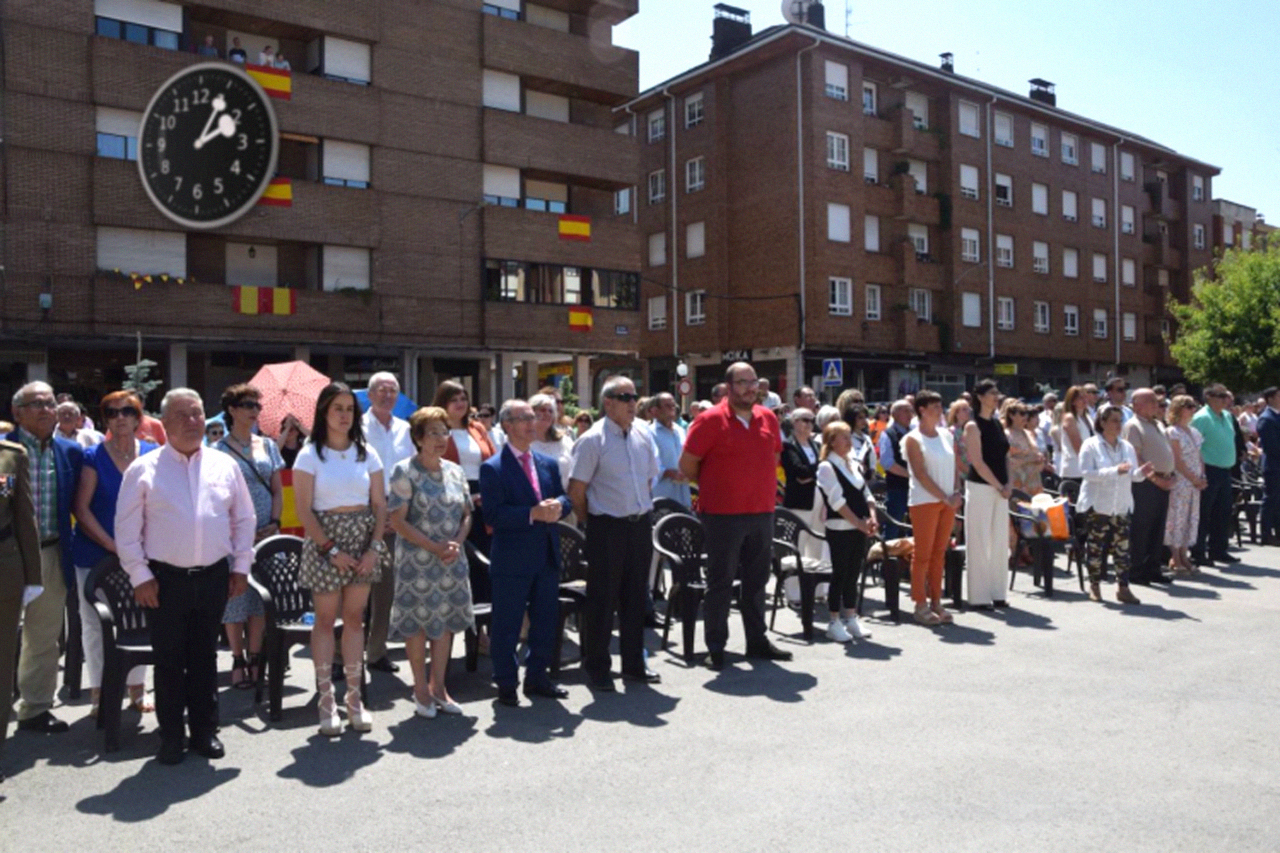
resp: 2h05
